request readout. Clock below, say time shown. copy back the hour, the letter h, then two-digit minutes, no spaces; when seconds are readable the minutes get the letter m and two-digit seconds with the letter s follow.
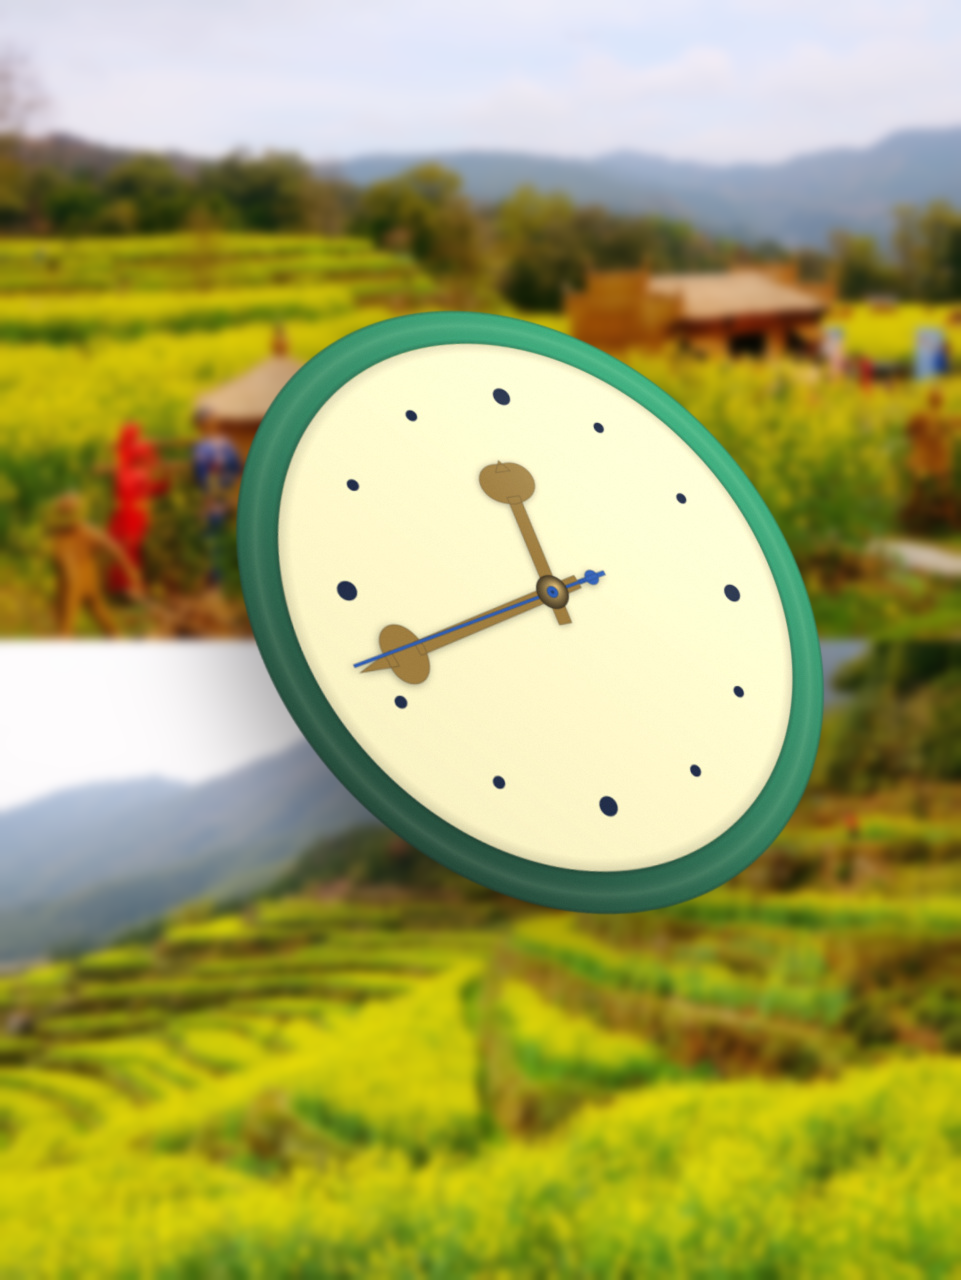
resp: 11h41m42s
